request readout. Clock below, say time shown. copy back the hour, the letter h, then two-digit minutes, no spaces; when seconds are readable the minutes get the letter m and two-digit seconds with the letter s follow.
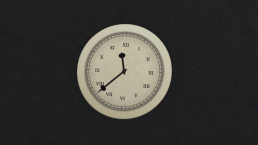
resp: 11h38
